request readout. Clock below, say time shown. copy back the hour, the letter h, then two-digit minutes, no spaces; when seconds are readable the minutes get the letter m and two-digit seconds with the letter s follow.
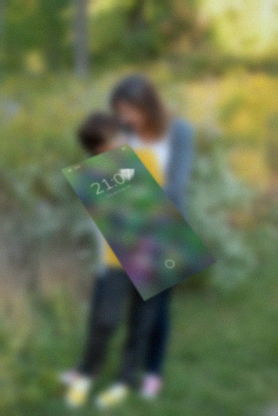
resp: 21h07
